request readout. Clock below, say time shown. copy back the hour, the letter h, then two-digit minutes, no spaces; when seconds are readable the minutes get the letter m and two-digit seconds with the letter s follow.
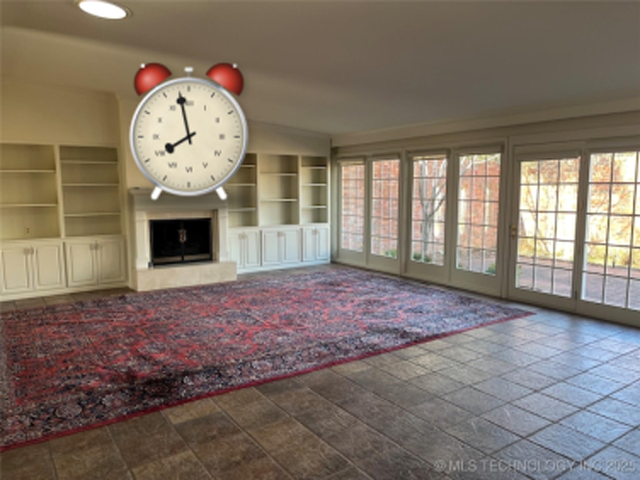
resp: 7h58
